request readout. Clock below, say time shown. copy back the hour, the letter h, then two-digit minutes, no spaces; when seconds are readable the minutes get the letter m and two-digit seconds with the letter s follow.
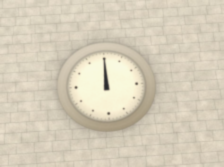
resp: 12h00
